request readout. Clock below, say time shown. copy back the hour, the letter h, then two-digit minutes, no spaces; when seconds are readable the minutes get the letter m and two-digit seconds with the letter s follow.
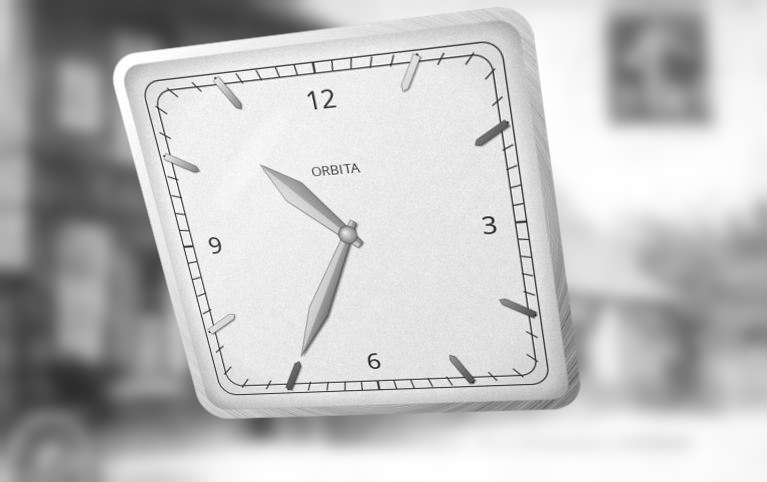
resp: 10h35
